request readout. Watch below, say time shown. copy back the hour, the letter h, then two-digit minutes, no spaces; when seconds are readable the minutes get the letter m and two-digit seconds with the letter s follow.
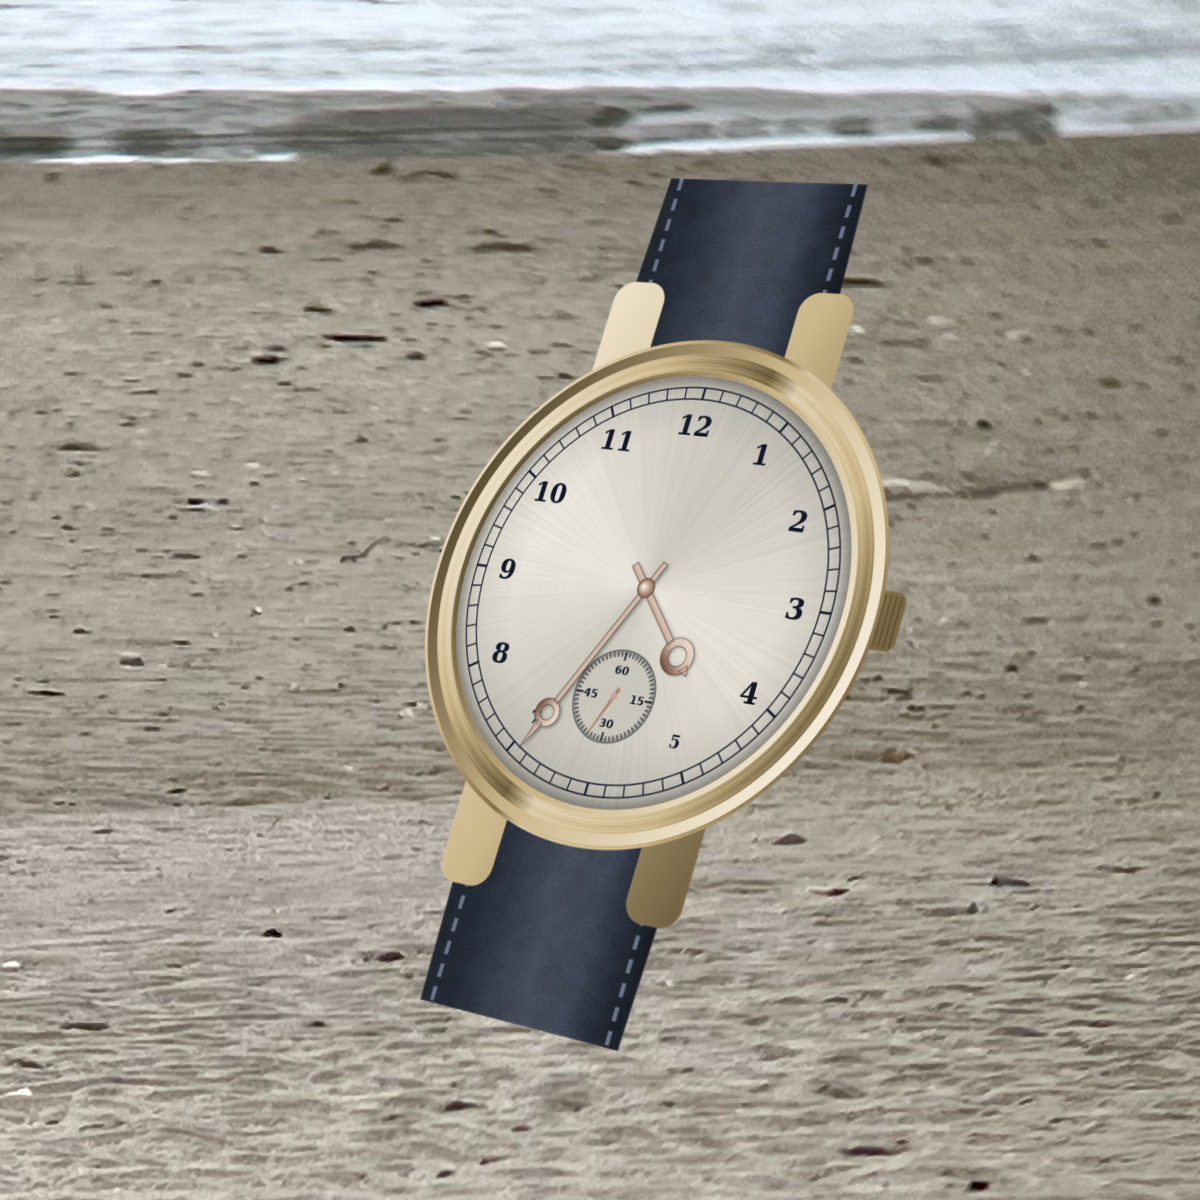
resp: 4h34m34s
